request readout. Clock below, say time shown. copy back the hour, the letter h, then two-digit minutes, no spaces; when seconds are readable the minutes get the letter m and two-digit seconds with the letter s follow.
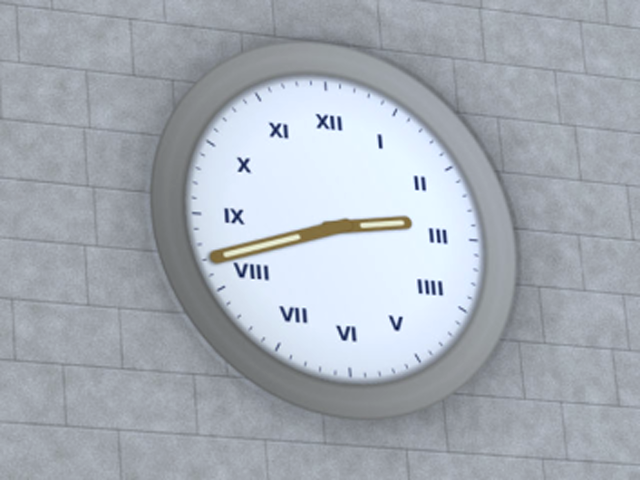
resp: 2h42
